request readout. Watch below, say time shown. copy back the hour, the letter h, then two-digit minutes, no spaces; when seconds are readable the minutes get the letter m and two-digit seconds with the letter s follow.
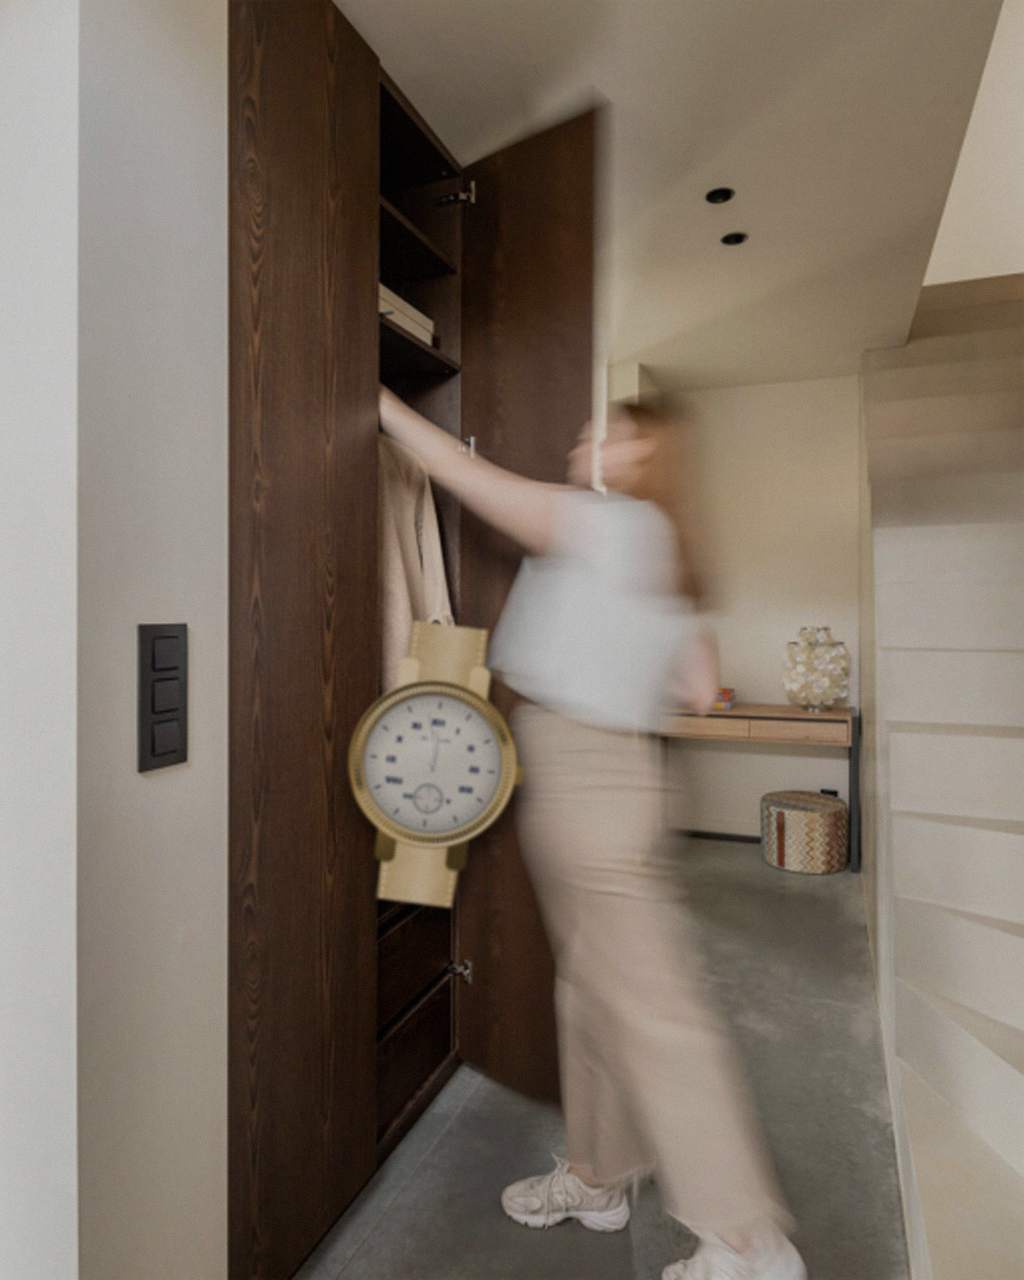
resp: 11h58
